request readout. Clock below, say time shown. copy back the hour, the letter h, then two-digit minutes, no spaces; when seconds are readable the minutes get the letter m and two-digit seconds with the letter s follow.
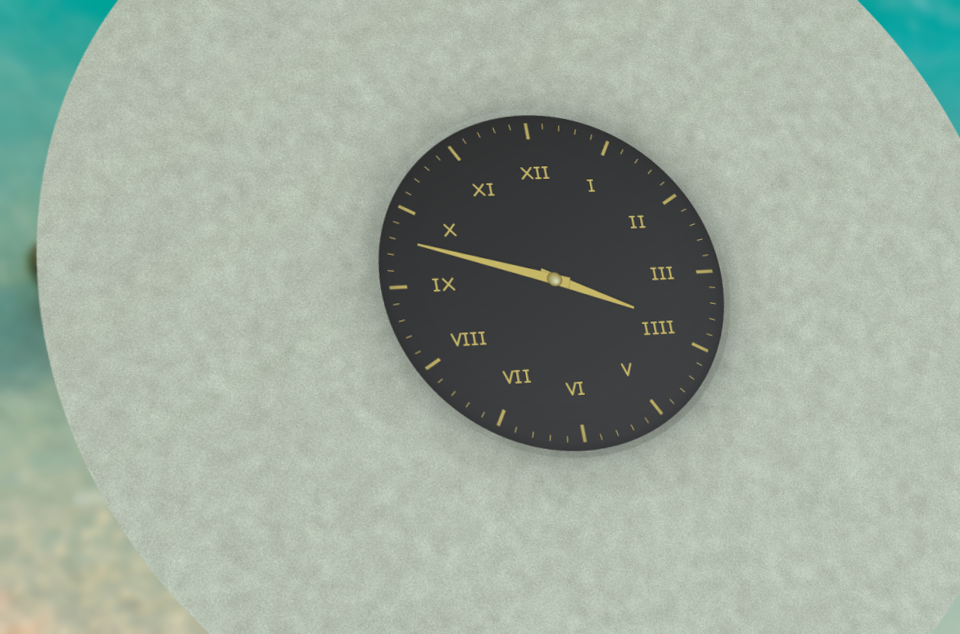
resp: 3h48
